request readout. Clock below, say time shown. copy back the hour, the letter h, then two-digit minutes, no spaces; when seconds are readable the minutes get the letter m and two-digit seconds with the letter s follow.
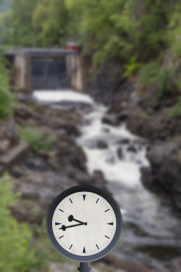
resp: 9h43
